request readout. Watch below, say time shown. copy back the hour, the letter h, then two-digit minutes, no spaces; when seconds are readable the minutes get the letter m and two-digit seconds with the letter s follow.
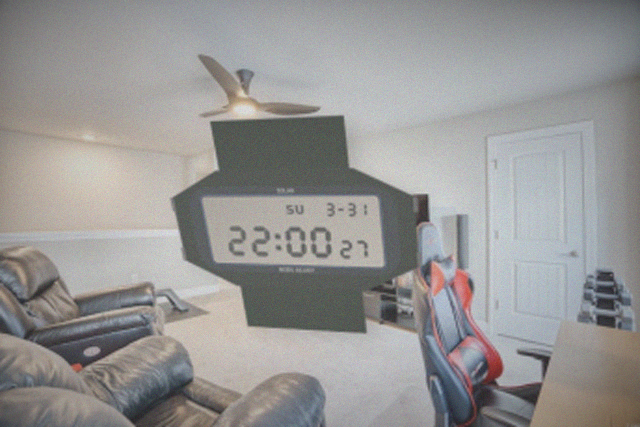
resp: 22h00m27s
